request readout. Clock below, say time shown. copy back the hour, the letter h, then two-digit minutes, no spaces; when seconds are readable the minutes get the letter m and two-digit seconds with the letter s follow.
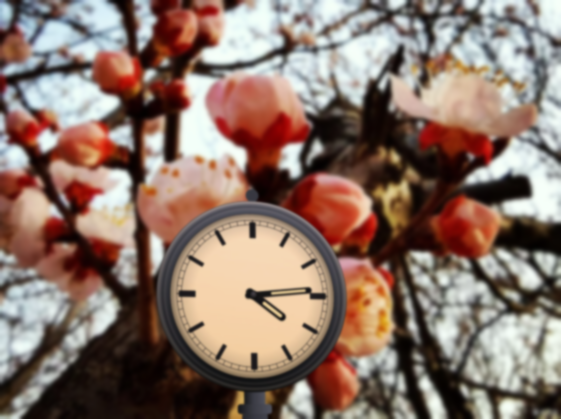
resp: 4h14
